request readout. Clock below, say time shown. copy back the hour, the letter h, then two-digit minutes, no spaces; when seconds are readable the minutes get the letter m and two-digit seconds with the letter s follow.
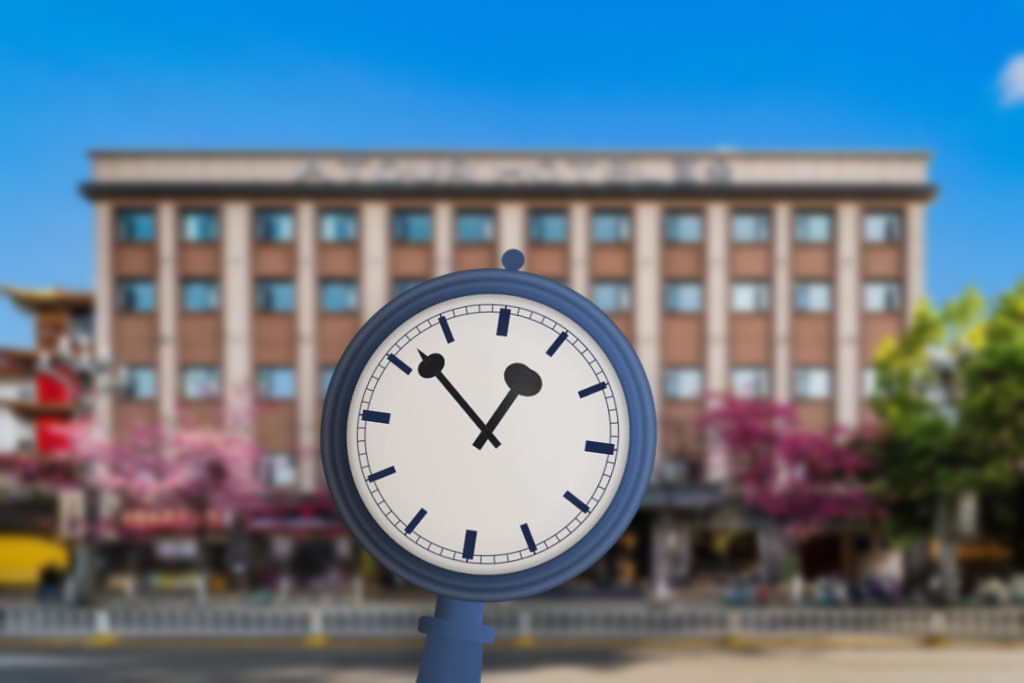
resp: 12h52
